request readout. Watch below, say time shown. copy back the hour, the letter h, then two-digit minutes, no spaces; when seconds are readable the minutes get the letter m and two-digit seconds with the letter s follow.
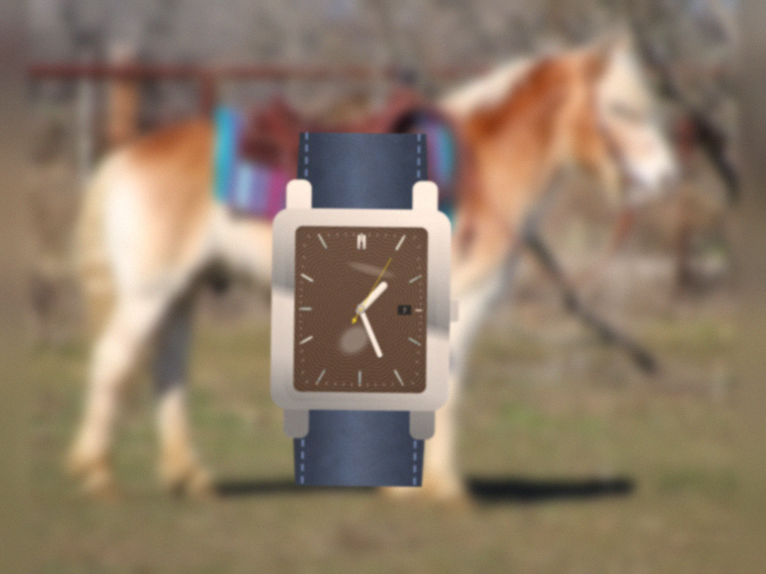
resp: 1h26m05s
